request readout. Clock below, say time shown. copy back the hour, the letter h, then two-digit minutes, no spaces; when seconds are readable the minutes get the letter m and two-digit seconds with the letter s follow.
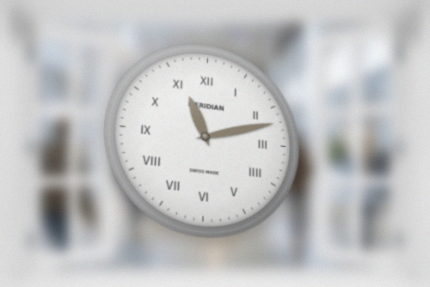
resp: 11h12
